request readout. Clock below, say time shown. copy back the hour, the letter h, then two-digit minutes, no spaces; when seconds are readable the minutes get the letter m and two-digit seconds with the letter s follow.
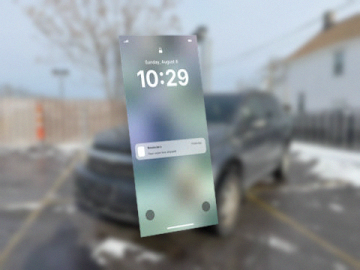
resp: 10h29
